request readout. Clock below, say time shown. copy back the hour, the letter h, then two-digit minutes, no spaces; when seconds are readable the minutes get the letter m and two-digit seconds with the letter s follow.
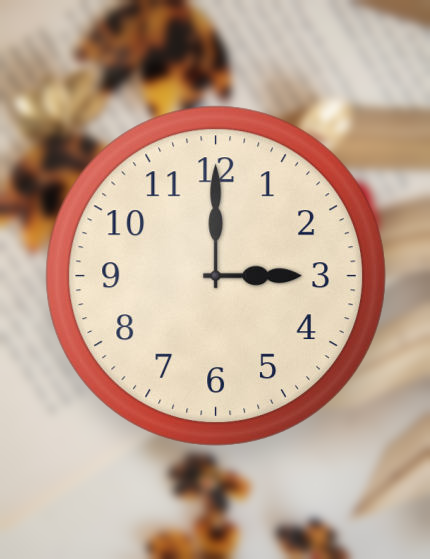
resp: 3h00
